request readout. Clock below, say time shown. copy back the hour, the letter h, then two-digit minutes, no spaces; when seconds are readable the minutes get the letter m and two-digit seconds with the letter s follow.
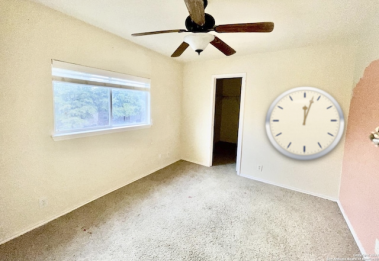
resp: 12h03
